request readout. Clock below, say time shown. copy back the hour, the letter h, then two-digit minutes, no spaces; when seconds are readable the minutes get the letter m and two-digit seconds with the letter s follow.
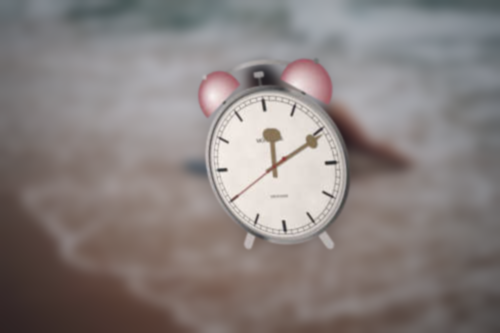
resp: 12h10m40s
